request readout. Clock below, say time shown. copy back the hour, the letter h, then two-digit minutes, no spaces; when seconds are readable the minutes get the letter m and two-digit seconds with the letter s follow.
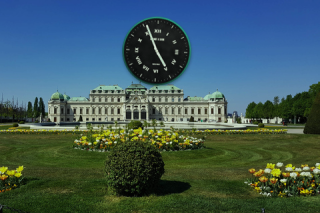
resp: 4h56
